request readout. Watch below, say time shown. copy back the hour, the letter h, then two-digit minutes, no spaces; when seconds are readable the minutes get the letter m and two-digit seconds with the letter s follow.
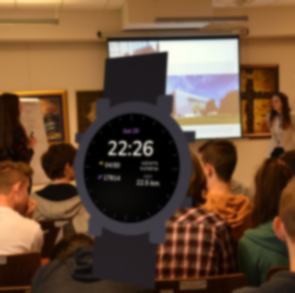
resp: 22h26
